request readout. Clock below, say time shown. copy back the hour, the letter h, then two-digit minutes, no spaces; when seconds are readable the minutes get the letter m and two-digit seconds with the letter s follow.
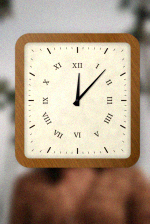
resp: 12h07
